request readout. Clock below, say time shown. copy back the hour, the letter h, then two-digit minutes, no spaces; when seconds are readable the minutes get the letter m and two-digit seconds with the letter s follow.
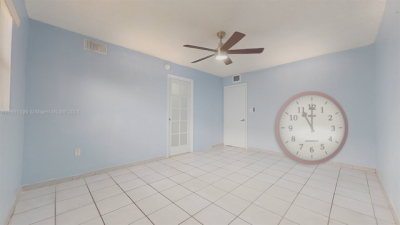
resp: 11h00
